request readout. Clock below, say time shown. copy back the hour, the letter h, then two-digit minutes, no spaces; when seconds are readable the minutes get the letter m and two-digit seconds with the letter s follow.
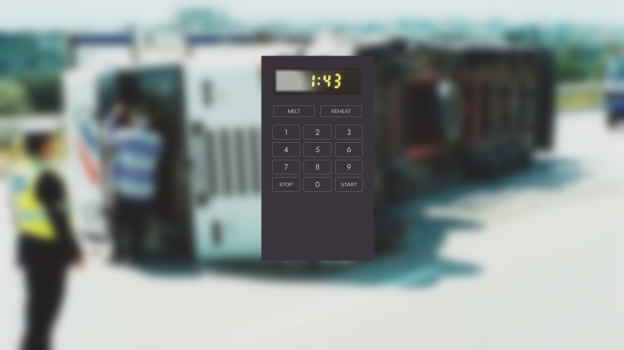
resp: 1h43
